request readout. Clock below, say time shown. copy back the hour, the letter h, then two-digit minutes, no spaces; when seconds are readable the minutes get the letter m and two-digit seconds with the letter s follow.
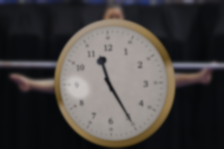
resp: 11h25
